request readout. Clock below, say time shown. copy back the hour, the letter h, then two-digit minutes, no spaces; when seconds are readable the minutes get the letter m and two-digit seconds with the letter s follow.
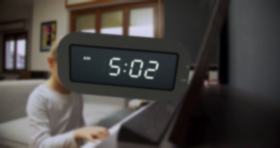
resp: 5h02
